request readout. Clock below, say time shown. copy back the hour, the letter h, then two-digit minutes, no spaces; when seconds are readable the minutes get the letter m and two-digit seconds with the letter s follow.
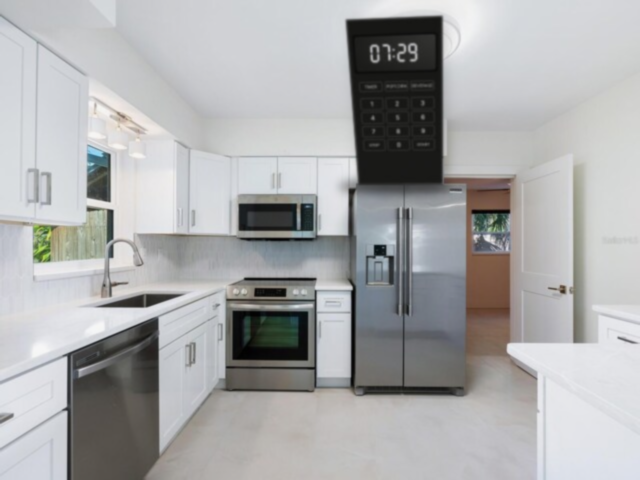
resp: 7h29
